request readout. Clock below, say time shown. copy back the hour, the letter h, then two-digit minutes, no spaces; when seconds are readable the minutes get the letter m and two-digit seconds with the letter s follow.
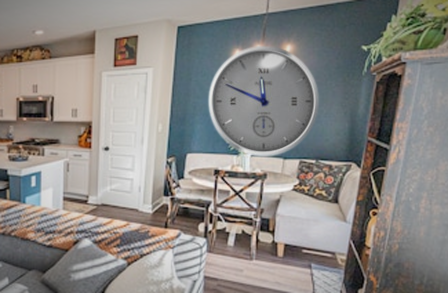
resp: 11h49
